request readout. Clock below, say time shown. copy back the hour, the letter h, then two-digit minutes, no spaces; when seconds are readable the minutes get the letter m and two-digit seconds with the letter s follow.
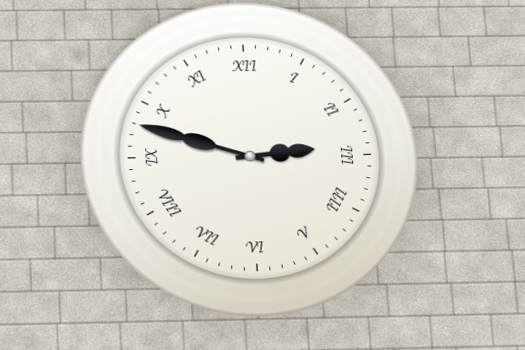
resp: 2h48
